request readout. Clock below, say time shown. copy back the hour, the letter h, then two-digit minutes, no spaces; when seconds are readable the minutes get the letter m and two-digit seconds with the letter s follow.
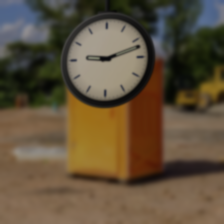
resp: 9h12
